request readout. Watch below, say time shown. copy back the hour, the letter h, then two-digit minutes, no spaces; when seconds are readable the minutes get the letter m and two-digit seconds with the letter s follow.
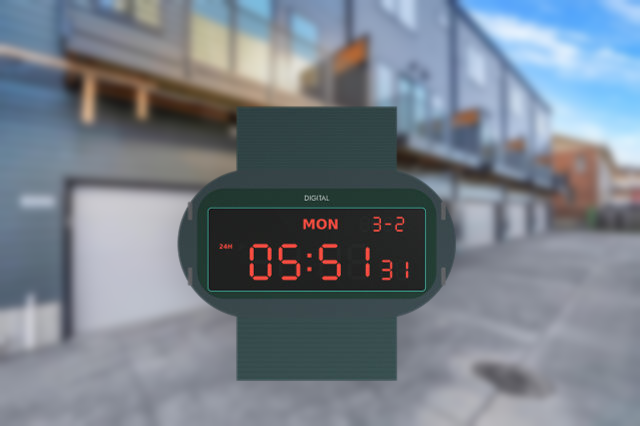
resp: 5h51m31s
